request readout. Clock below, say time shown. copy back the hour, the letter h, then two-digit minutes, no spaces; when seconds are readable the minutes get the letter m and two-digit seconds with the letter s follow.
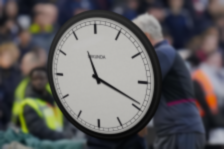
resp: 11h19
